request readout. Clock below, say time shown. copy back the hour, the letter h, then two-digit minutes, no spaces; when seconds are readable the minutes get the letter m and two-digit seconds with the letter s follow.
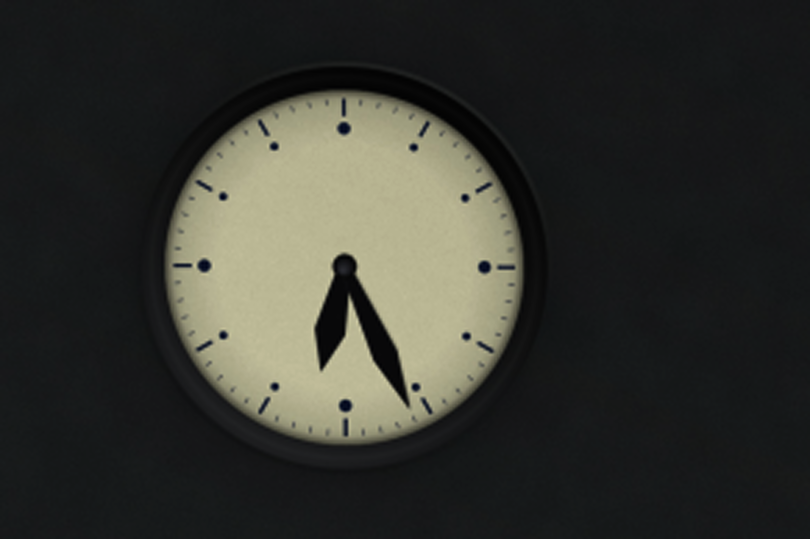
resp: 6h26
